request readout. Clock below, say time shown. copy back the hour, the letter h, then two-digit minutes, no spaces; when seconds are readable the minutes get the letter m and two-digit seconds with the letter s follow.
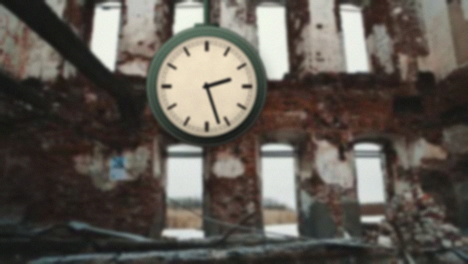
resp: 2h27
